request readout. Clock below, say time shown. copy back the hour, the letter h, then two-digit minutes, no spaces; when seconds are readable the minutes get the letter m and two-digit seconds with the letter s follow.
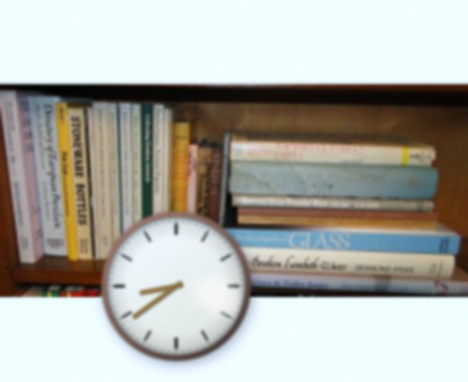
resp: 8h39
